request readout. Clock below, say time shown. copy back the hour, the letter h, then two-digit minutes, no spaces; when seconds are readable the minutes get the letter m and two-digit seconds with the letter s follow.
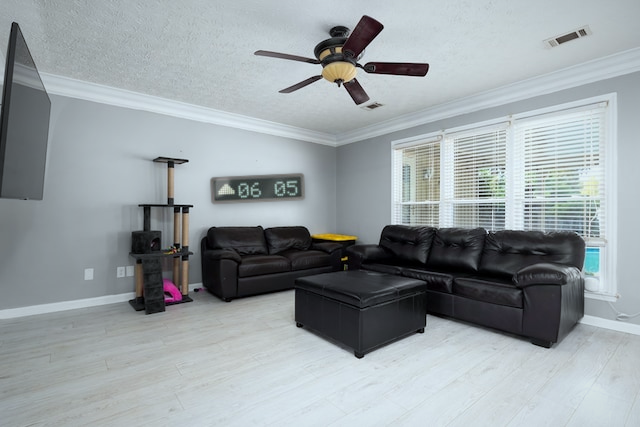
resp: 6h05
